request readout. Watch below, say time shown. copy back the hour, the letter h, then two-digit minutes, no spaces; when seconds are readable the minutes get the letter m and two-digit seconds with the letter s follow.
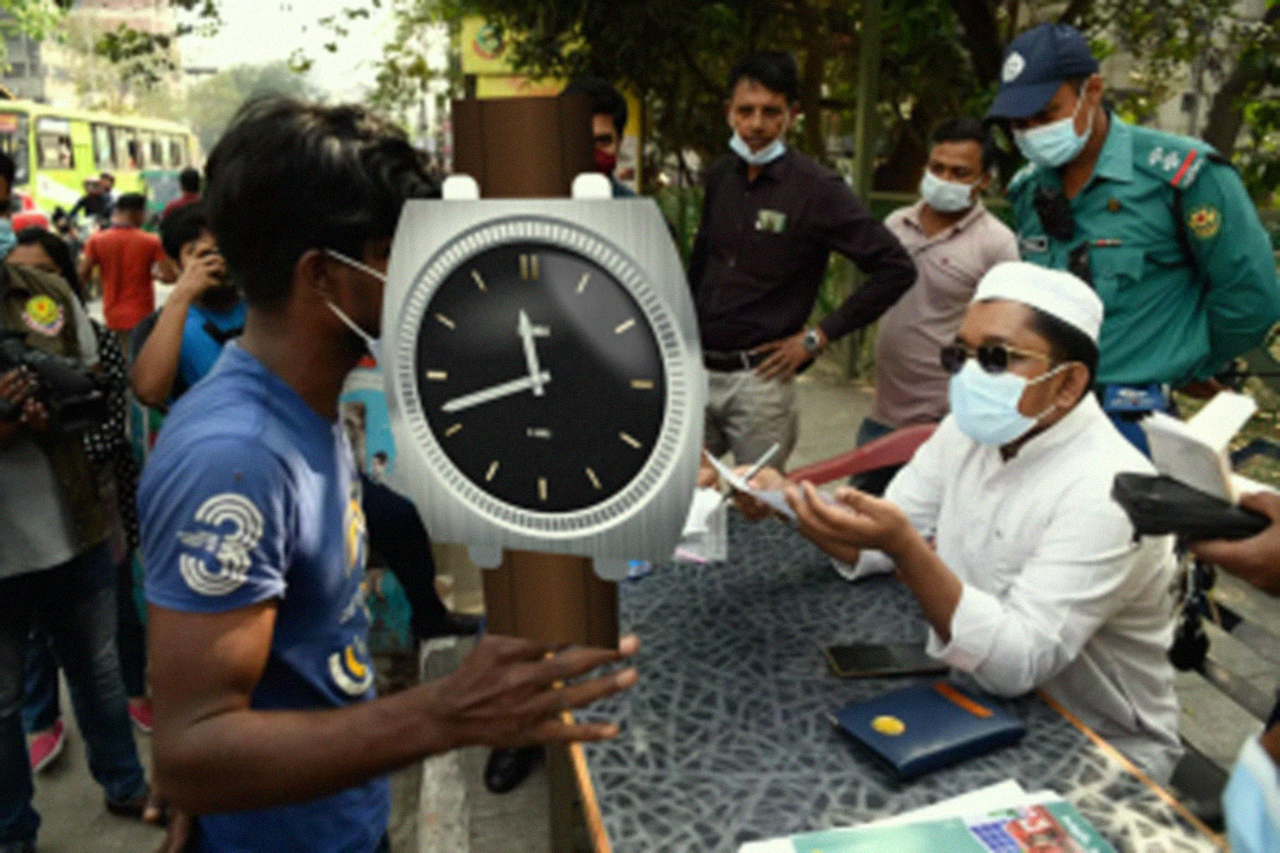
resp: 11h42
